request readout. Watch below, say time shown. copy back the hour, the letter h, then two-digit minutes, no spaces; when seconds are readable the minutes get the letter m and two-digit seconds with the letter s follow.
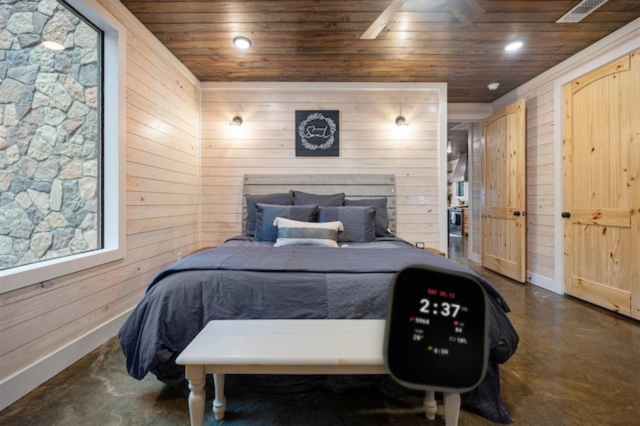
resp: 2h37
